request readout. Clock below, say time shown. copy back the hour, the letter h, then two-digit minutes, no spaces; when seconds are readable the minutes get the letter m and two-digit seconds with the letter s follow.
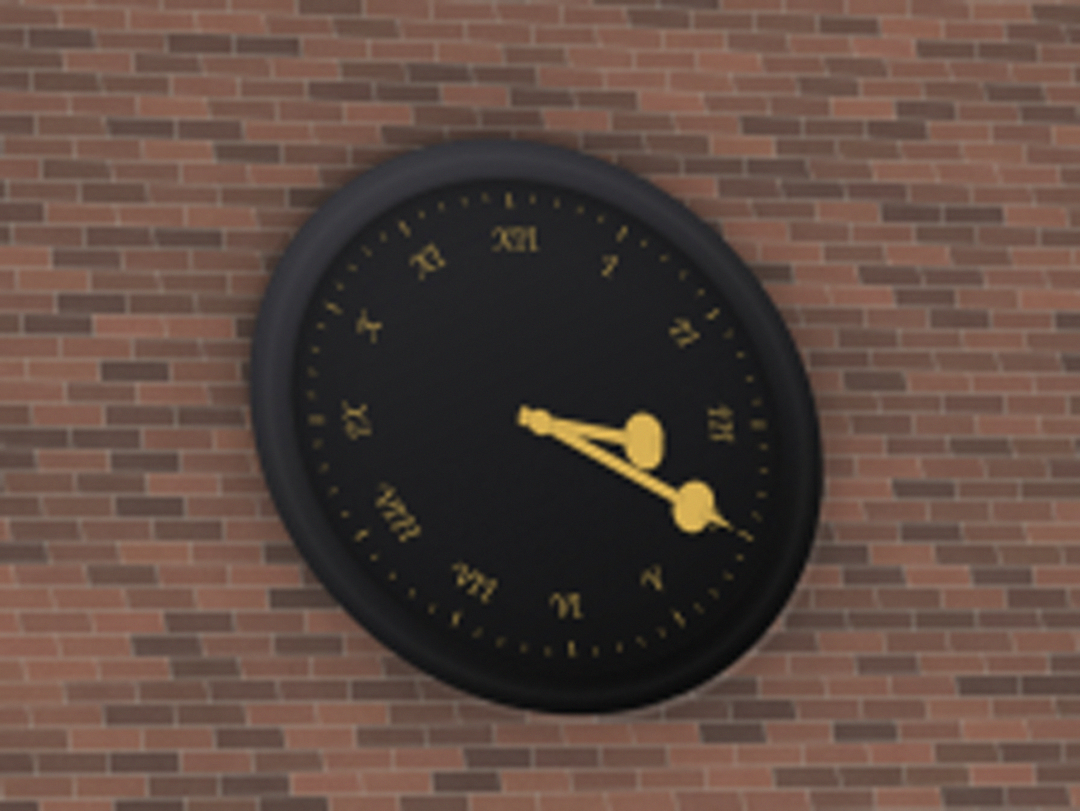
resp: 3h20
